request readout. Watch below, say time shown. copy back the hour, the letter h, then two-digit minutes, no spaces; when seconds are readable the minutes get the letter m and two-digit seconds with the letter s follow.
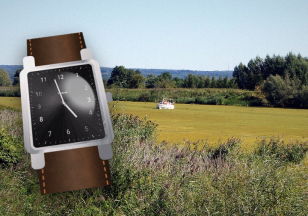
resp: 4h58
